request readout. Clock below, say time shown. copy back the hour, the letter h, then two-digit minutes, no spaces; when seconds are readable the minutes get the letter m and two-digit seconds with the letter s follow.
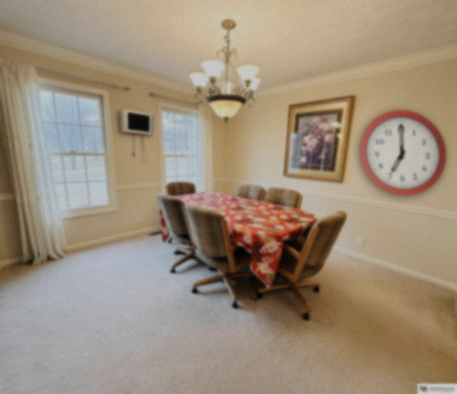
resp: 7h00
